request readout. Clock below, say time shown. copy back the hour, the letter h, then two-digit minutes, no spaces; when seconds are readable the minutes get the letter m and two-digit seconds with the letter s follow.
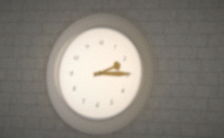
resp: 2h15
